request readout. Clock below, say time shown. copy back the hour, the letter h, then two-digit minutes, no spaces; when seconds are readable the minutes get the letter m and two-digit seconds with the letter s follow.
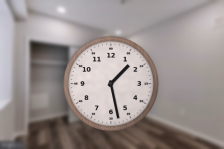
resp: 1h28
